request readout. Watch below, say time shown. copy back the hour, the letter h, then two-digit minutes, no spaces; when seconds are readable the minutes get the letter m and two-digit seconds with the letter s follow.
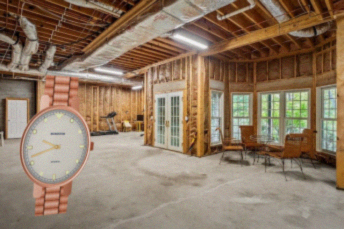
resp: 9h42
